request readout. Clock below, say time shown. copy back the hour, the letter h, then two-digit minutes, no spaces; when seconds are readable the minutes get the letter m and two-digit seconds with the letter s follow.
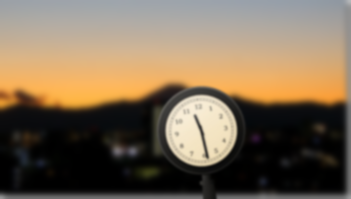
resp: 11h29
